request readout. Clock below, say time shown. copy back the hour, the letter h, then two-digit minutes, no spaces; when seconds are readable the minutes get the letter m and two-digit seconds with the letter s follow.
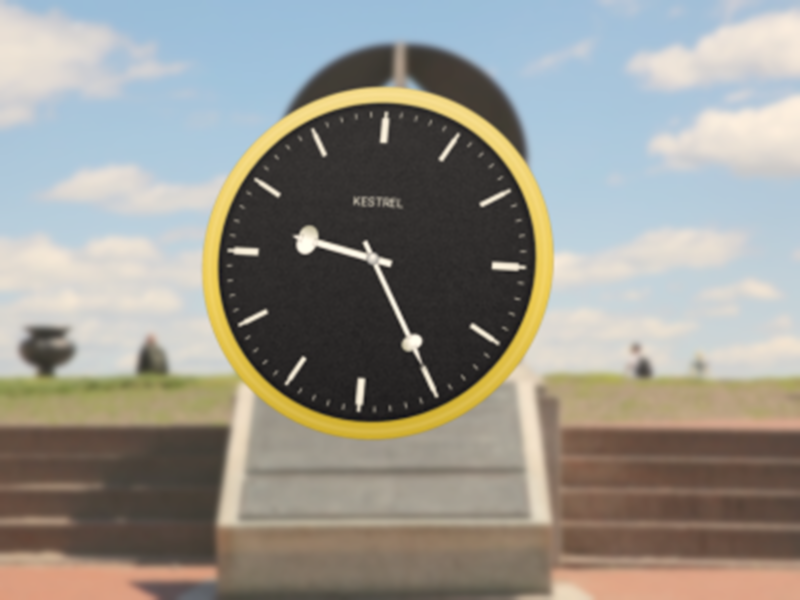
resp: 9h25
